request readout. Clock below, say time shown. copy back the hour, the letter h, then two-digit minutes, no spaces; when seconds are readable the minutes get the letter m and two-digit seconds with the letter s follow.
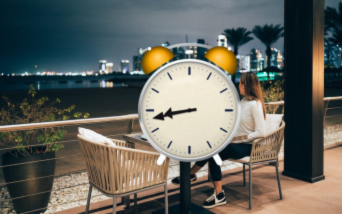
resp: 8h43
